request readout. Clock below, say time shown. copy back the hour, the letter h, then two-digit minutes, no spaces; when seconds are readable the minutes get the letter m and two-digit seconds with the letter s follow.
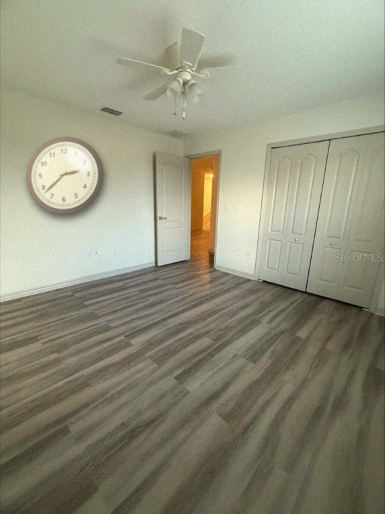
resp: 2h38
